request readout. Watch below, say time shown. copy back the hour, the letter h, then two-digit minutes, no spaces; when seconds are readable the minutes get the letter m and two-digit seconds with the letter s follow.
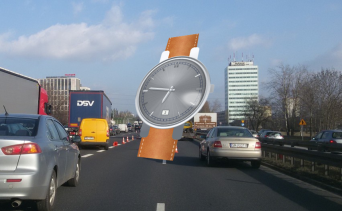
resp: 6h46
